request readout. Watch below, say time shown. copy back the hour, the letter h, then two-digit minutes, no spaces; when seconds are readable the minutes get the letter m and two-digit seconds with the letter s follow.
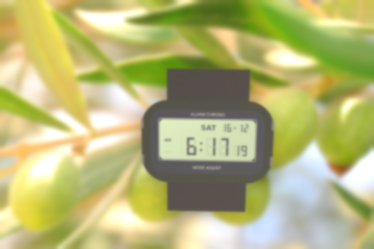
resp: 6h17m19s
